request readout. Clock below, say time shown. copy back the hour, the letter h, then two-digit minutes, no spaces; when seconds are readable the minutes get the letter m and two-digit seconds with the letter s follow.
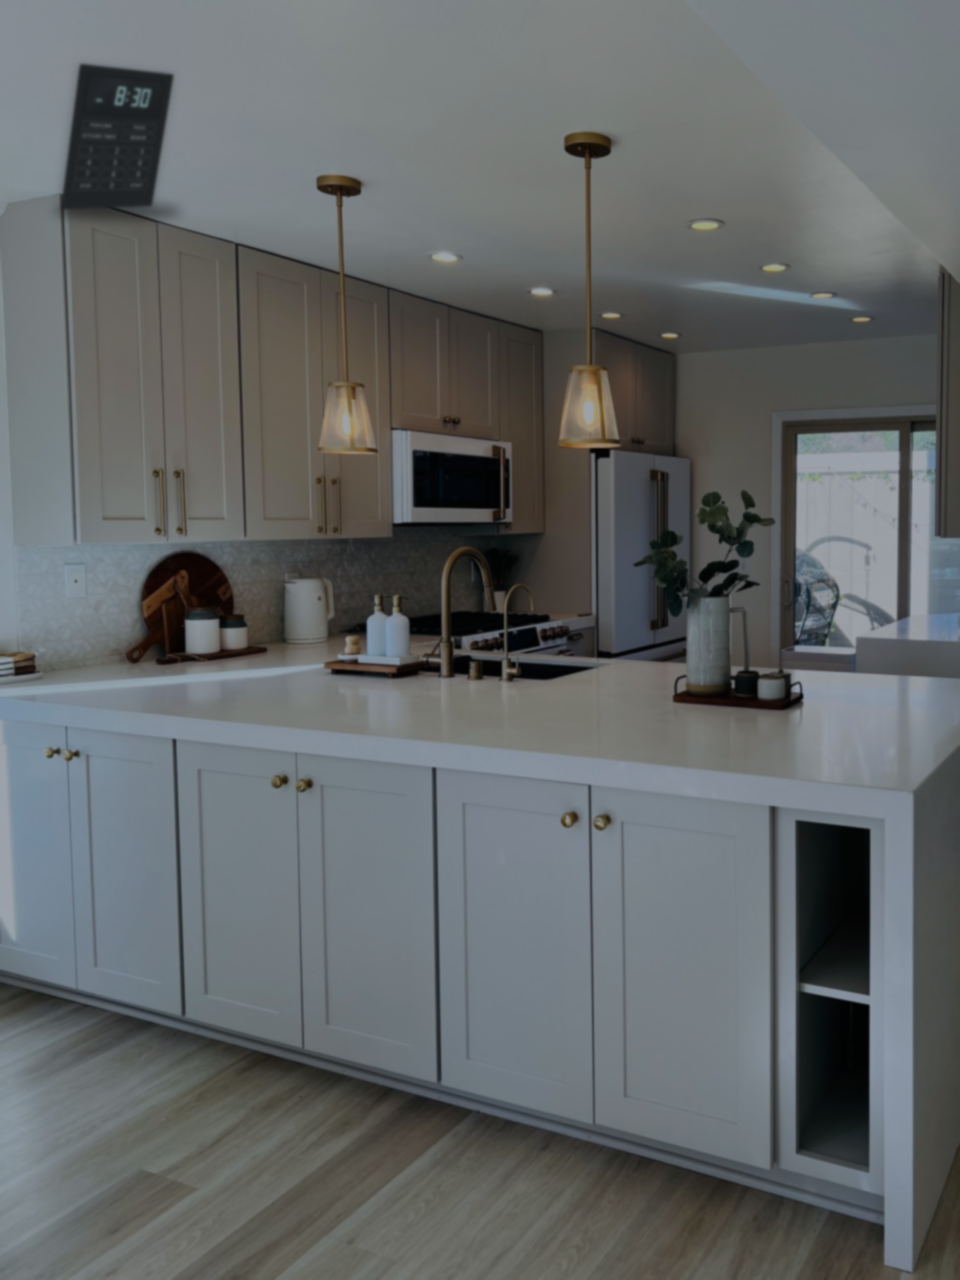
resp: 8h30
